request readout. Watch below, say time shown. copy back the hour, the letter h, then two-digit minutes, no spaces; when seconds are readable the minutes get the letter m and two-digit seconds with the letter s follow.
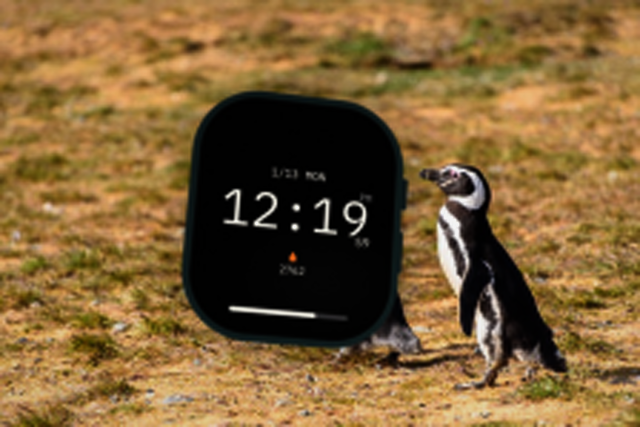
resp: 12h19
